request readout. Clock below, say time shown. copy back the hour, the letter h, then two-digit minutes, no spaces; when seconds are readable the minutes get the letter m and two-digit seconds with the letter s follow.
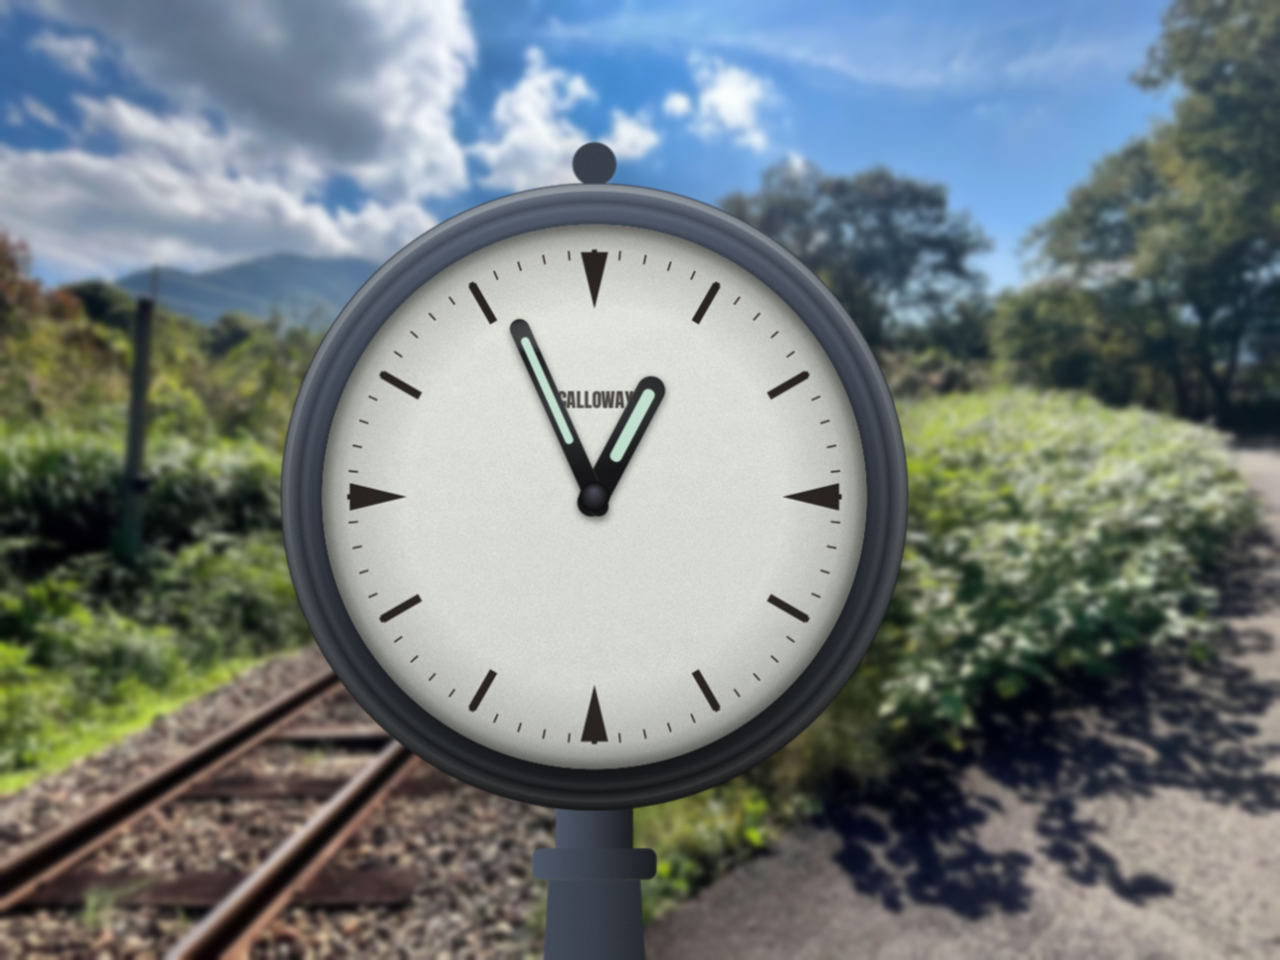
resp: 12h56
